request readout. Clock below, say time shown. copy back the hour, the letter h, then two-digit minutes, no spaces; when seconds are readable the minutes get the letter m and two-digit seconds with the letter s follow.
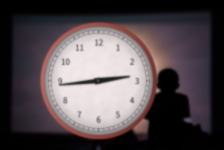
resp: 2h44
